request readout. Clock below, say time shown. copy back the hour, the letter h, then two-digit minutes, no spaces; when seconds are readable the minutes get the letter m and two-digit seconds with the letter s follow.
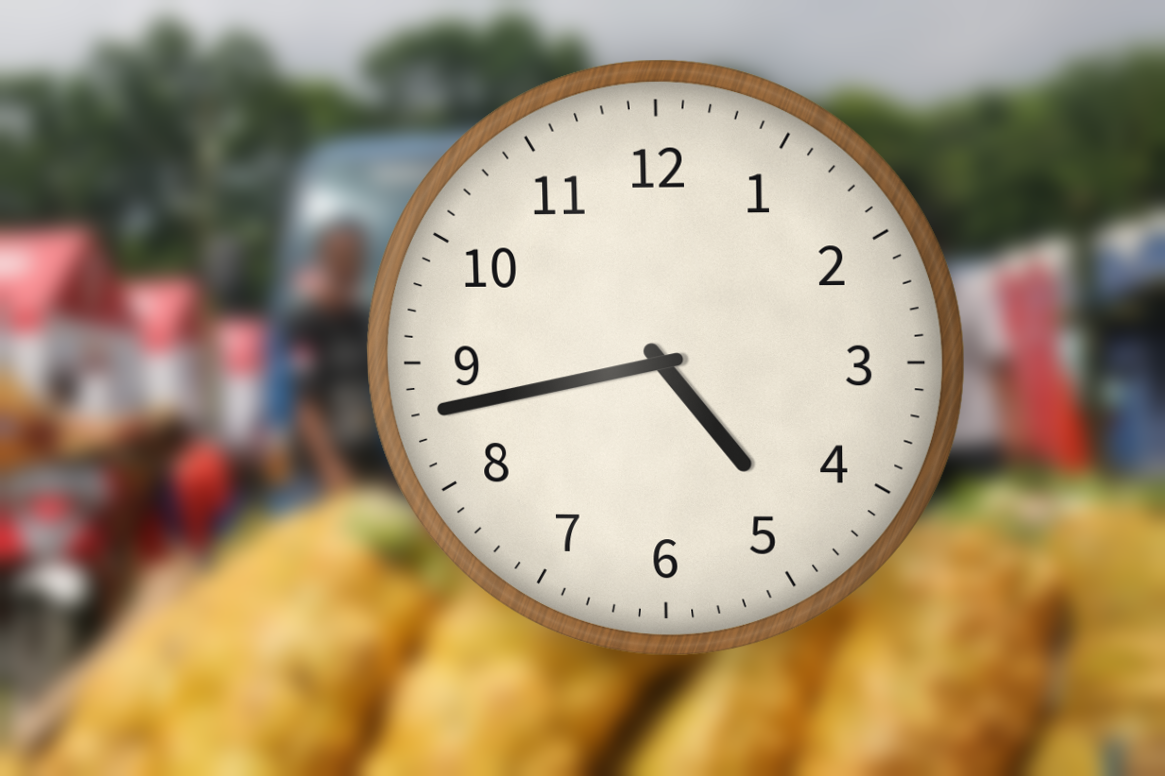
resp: 4h43
